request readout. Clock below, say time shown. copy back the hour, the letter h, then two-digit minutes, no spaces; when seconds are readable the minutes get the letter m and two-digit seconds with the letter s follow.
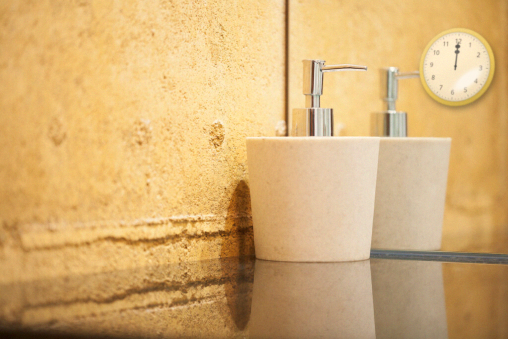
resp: 12h00
